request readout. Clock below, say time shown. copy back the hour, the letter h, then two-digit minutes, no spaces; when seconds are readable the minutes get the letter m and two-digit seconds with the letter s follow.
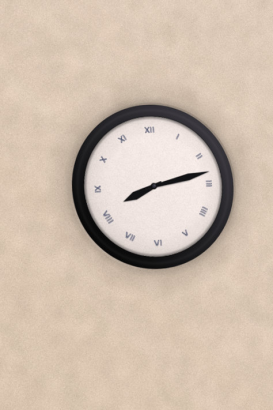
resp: 8h13
